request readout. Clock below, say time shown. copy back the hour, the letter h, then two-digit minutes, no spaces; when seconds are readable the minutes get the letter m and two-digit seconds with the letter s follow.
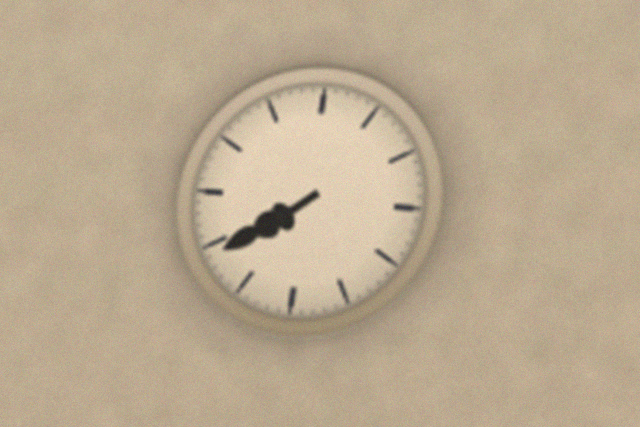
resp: 7h39
